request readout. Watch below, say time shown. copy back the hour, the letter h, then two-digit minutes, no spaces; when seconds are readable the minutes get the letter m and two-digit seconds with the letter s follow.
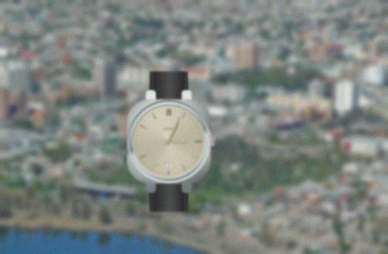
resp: 3h04
